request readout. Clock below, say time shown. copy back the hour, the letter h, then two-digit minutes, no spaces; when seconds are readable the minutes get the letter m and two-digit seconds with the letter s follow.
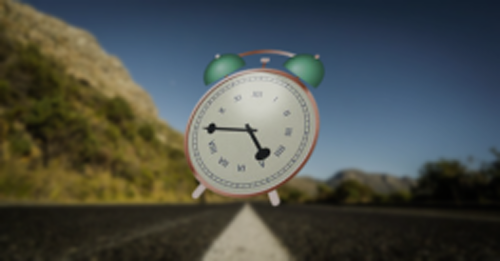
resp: 4h45
